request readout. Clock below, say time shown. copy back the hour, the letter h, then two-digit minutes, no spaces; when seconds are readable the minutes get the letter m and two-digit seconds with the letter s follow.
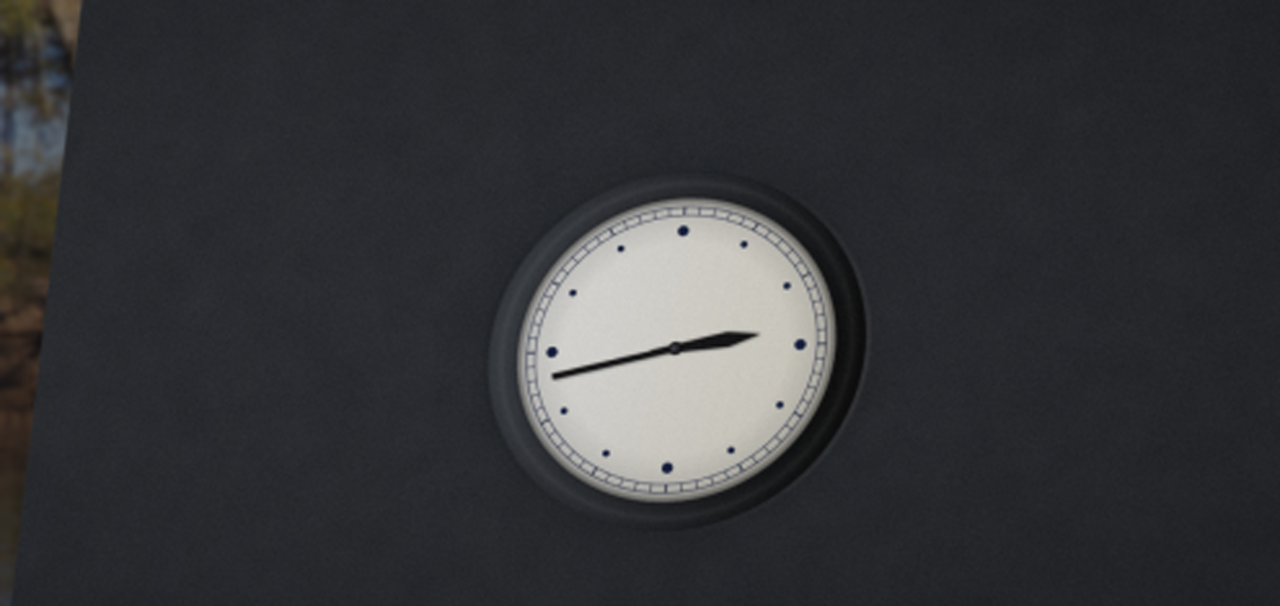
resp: 2h43
